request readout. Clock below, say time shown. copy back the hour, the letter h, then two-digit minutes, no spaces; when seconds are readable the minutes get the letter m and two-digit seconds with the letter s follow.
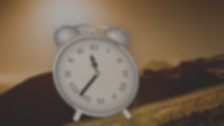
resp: 11h37
